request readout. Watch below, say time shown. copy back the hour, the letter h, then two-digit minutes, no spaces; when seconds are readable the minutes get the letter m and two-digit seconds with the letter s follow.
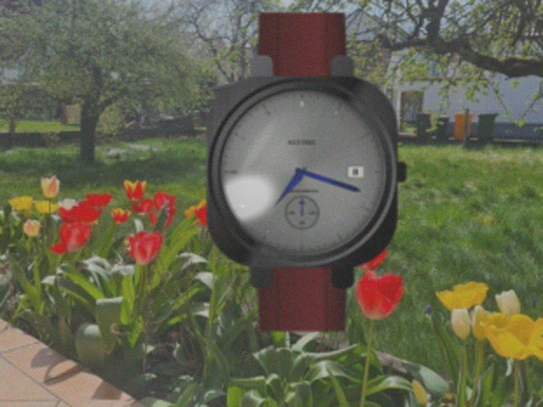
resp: 7h18
